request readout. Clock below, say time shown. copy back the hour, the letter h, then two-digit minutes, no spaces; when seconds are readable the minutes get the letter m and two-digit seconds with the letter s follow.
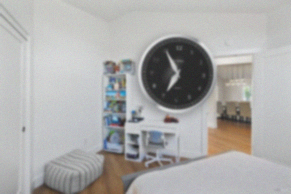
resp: 6h55
